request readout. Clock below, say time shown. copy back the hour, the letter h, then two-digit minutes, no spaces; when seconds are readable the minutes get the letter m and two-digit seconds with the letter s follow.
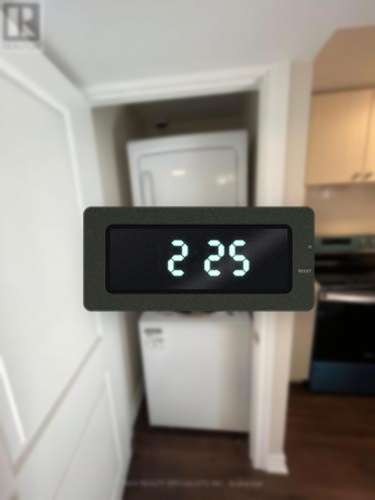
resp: 2h25
